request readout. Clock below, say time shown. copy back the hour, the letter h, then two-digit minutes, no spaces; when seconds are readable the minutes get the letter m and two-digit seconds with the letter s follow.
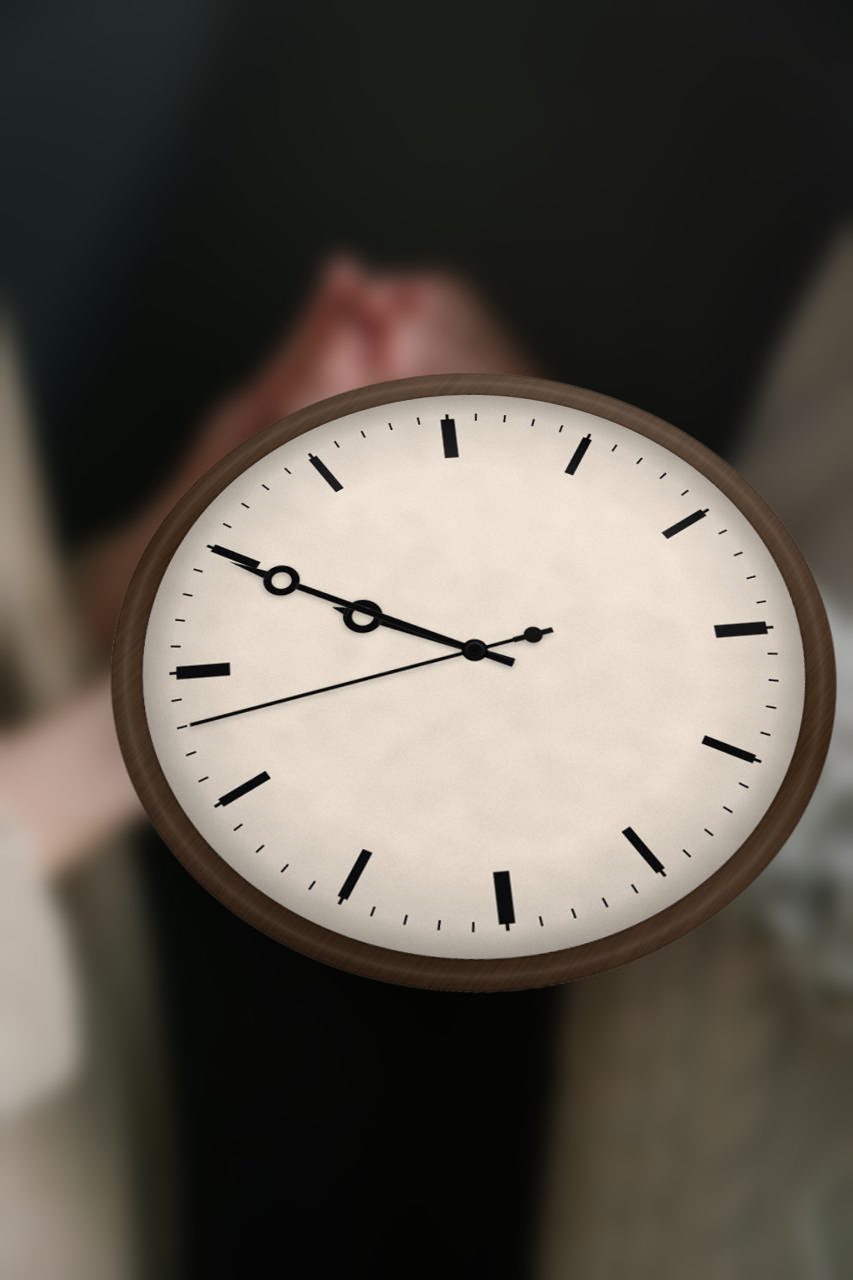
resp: 9h49m43s
